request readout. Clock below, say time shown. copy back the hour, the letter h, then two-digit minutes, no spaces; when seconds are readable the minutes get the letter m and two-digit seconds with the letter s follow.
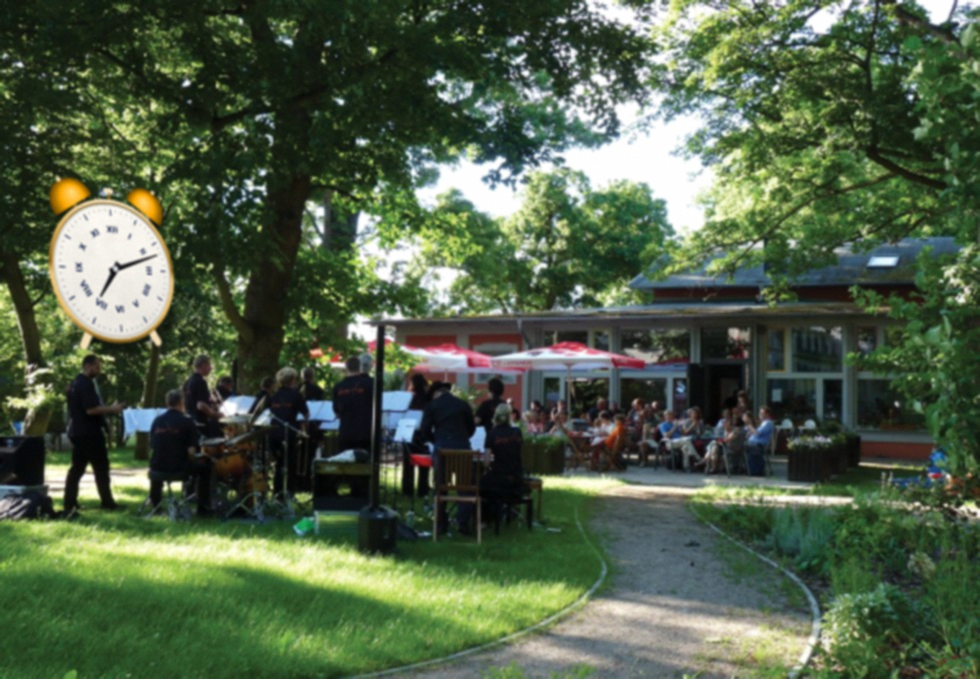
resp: 7h12
